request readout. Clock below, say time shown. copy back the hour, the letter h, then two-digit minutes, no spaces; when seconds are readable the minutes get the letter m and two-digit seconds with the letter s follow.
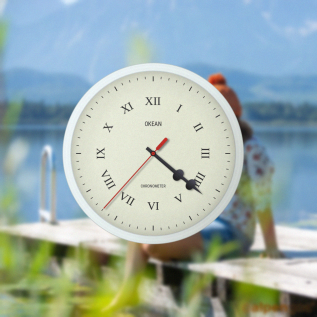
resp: 4h21m37s
